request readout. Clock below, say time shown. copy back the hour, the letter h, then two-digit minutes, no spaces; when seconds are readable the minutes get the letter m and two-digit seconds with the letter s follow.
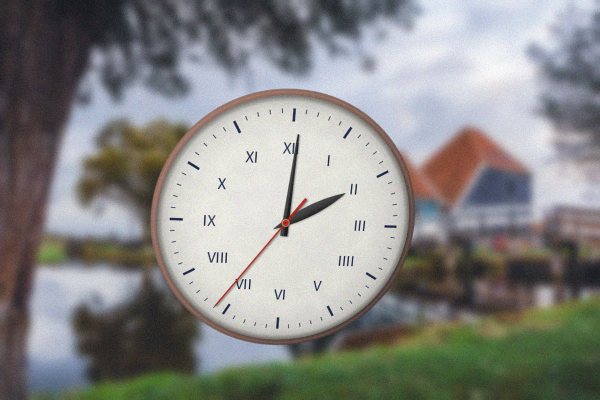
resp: 2h00m36s
